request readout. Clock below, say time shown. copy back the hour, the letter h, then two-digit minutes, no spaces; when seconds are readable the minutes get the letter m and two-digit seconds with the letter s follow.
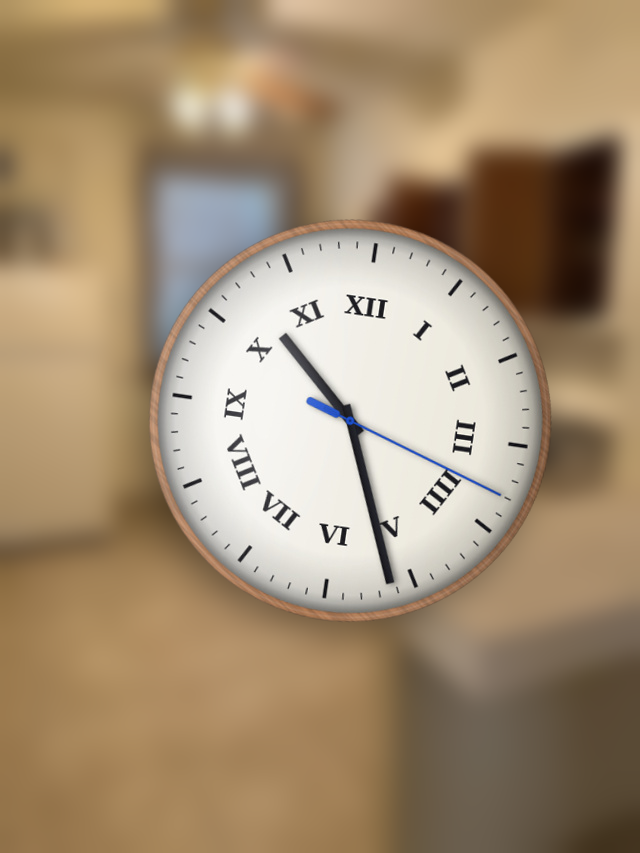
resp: 10h26m18s
